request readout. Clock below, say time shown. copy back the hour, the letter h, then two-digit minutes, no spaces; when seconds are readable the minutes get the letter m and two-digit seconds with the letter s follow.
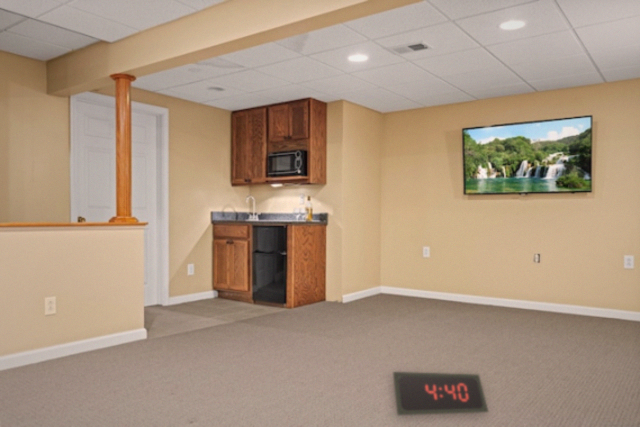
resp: 4h40
